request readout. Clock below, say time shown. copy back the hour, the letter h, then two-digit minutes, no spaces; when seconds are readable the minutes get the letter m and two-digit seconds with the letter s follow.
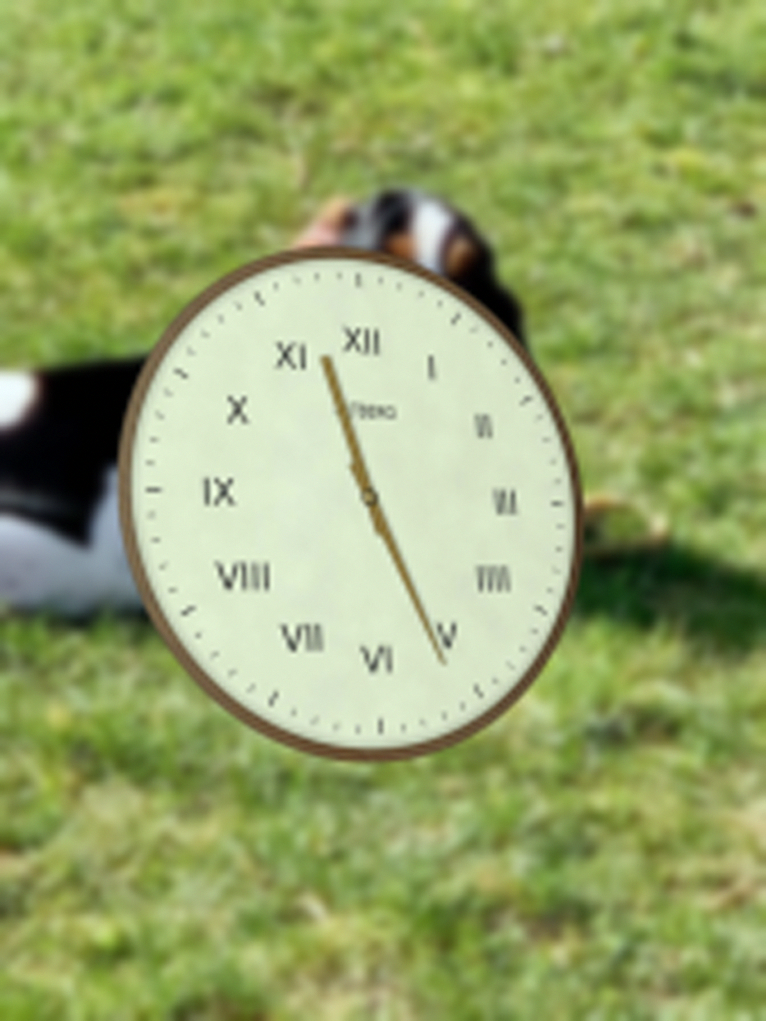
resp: 11h26
